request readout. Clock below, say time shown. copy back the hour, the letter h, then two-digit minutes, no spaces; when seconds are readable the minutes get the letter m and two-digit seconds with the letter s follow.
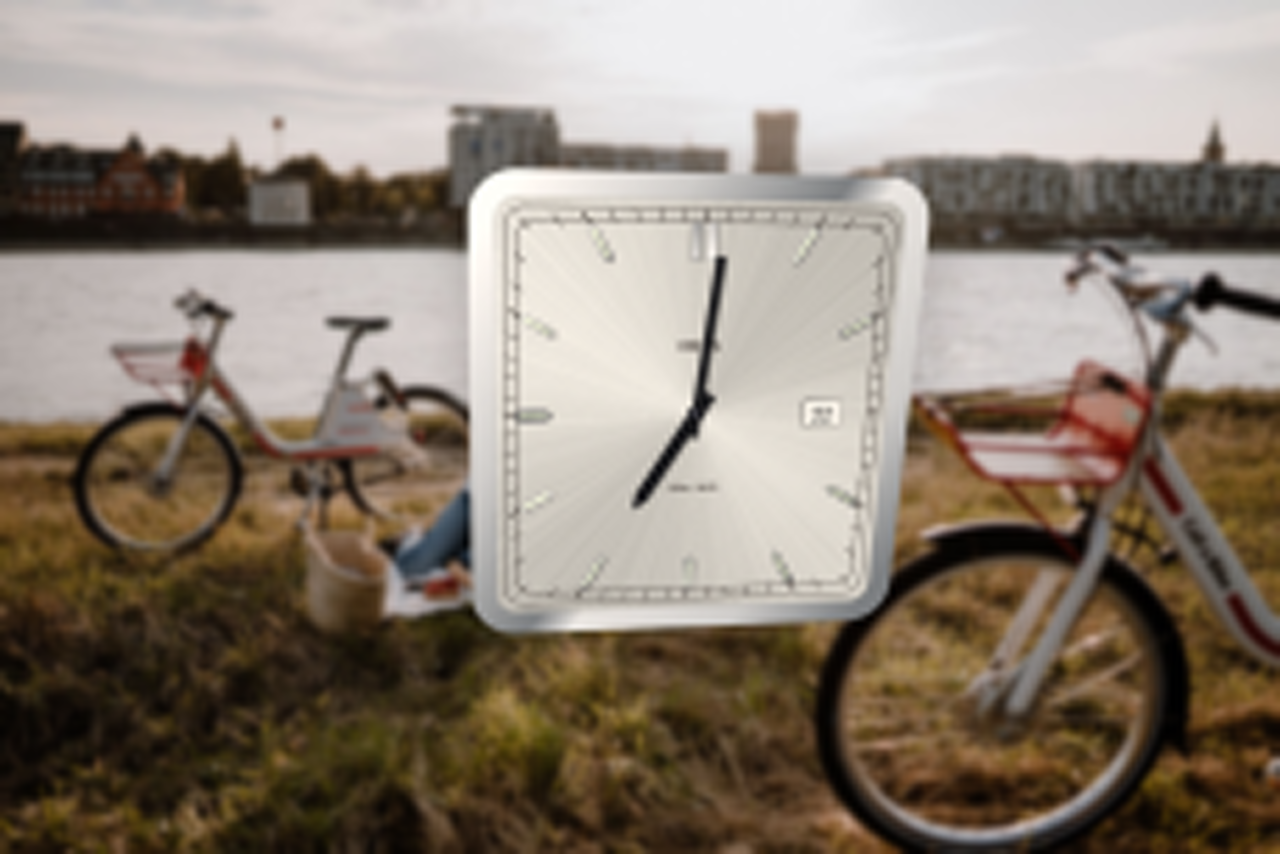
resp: 7h01
